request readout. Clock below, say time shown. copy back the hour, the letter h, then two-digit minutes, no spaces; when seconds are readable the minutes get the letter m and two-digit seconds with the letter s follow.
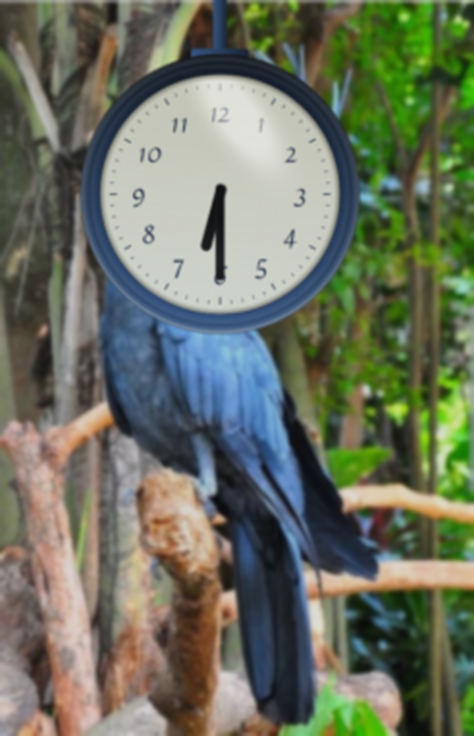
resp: 6h30
